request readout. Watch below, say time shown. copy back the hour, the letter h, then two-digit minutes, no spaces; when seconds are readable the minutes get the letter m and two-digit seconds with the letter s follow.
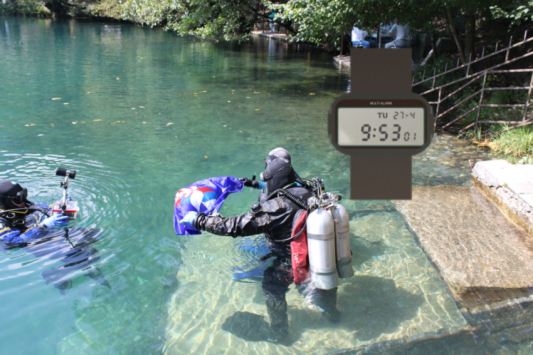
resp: 9h53
